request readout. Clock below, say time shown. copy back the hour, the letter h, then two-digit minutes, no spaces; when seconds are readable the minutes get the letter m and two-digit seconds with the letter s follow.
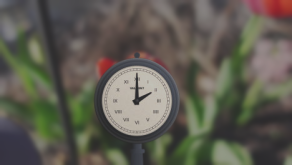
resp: 2h00
